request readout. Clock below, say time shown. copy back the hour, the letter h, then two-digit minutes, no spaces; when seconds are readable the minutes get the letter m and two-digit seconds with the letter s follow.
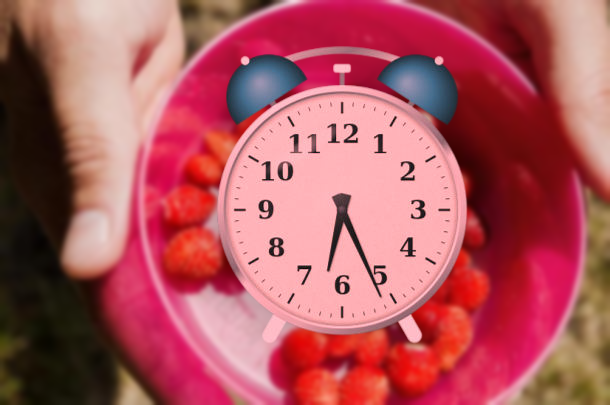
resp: 6h26
